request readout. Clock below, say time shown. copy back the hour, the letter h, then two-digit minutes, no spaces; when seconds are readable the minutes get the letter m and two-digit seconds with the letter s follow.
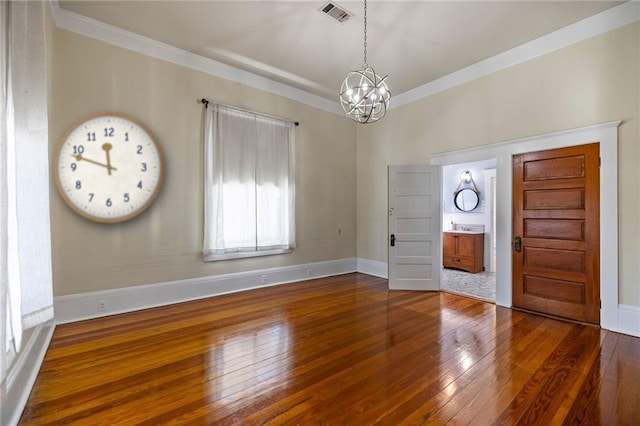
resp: 11h48
